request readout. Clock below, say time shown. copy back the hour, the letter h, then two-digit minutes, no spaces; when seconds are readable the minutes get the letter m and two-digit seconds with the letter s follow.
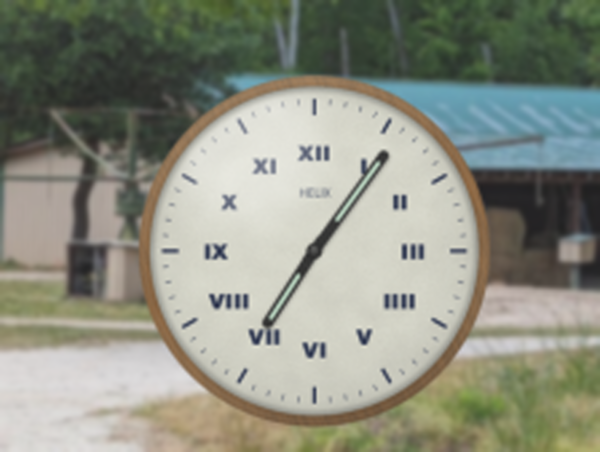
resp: 7h06
